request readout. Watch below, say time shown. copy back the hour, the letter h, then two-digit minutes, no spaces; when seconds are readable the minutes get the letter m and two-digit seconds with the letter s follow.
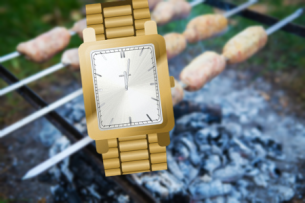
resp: 12h02
